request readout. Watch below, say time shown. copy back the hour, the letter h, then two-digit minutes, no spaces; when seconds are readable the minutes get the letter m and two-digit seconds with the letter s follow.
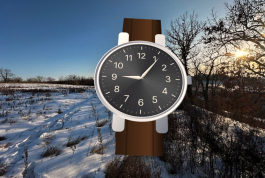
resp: 9h06
